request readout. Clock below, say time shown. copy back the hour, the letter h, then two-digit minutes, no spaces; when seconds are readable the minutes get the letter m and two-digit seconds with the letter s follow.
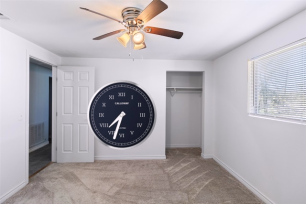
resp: 7h33
